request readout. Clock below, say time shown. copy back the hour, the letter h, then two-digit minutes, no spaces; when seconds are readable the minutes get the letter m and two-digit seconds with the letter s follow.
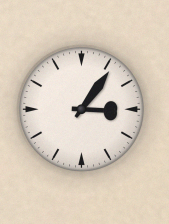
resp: 3h06
